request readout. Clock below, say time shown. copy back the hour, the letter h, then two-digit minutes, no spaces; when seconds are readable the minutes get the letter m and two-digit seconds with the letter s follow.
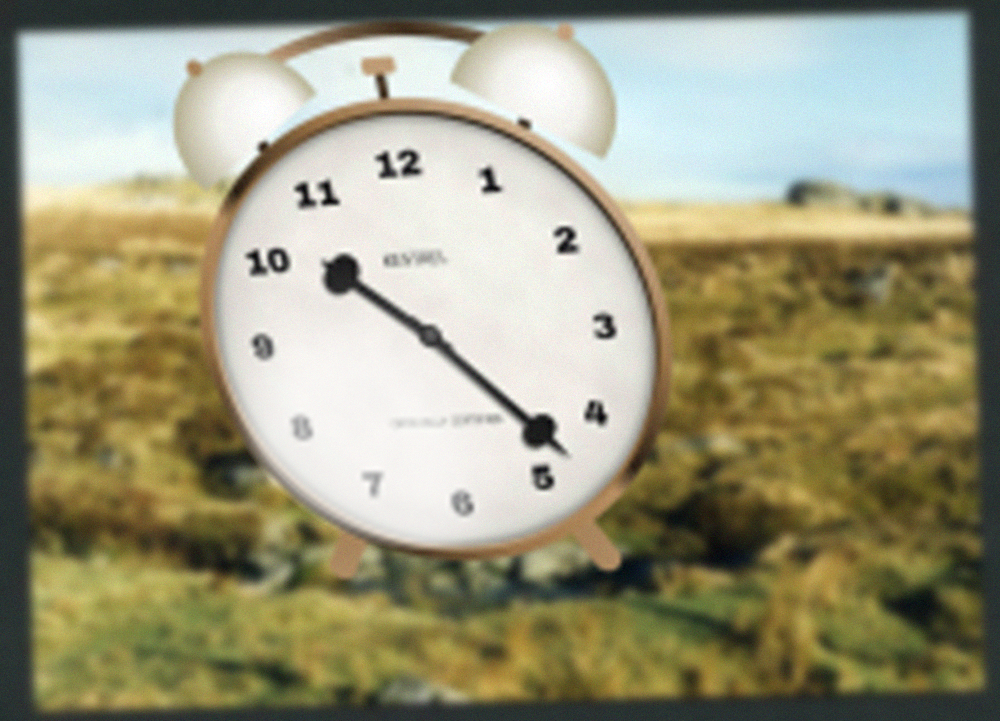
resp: 10h23
